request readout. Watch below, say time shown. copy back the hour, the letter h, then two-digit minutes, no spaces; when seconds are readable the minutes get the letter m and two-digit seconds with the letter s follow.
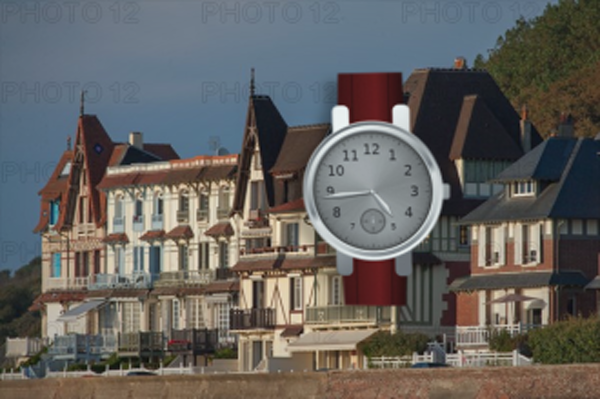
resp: 4h44
